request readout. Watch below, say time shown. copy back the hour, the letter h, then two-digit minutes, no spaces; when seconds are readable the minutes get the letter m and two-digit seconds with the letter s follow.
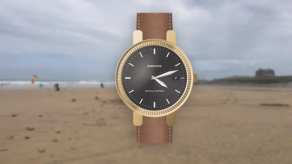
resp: 4h12
